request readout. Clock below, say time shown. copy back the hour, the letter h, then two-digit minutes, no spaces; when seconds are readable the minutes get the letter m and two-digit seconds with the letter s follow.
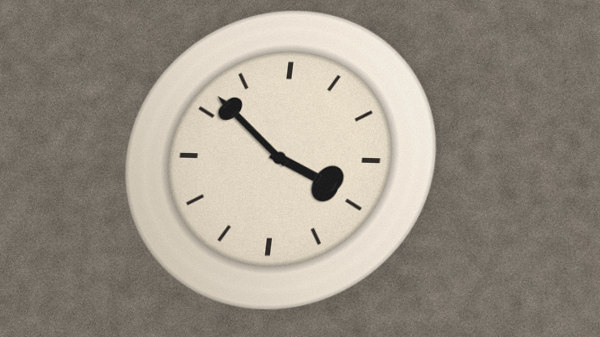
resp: 3h52
